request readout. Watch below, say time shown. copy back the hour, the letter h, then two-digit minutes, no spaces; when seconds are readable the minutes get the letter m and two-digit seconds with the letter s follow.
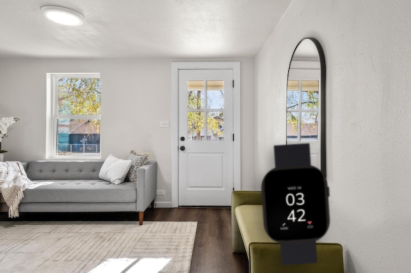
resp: 3h42
